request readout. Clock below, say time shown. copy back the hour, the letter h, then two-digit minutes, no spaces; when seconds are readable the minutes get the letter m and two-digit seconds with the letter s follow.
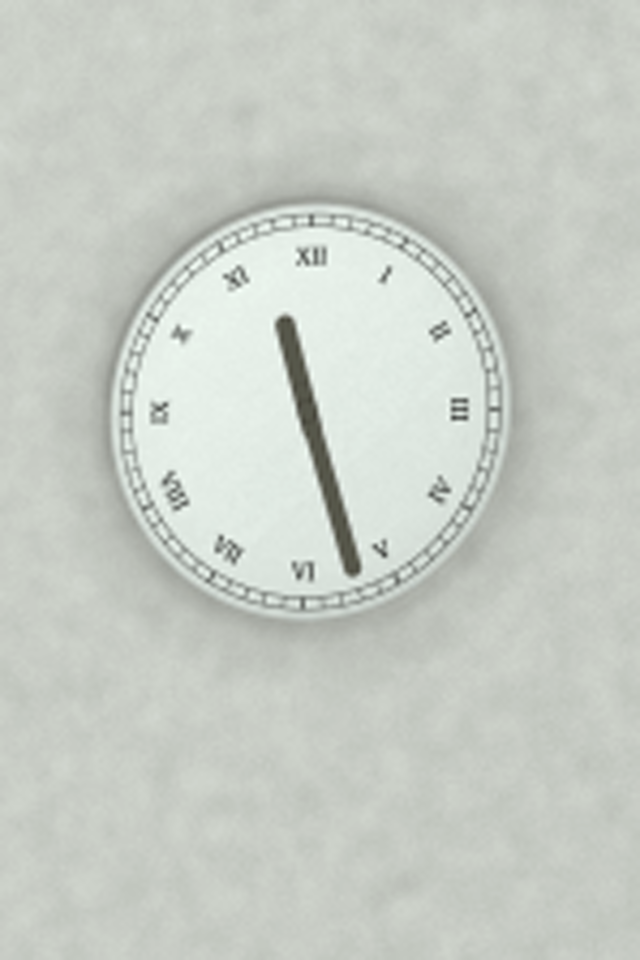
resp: 11h27
